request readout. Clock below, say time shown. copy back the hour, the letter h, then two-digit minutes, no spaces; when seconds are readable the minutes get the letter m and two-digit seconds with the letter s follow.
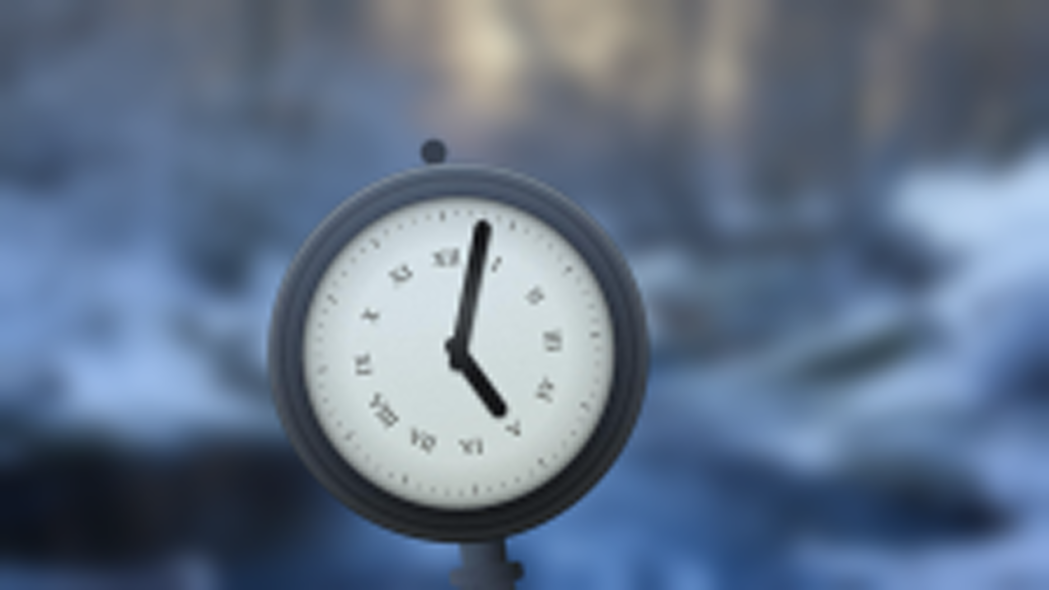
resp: 5h03
